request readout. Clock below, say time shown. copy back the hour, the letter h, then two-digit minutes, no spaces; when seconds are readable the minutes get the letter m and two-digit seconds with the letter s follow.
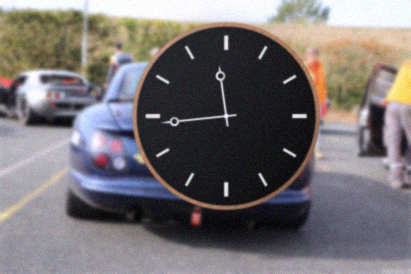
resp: 11h44
